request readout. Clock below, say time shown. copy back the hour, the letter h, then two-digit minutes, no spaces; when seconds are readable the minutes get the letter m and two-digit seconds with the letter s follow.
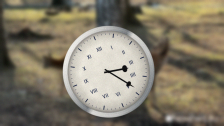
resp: 3h24
